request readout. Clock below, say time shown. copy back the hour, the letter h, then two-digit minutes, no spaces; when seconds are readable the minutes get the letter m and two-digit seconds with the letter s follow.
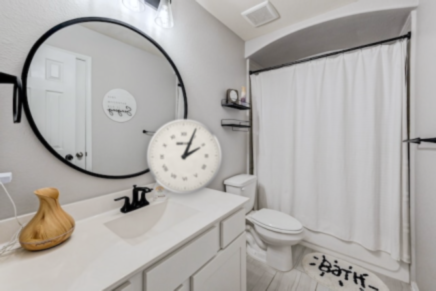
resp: 2h04
